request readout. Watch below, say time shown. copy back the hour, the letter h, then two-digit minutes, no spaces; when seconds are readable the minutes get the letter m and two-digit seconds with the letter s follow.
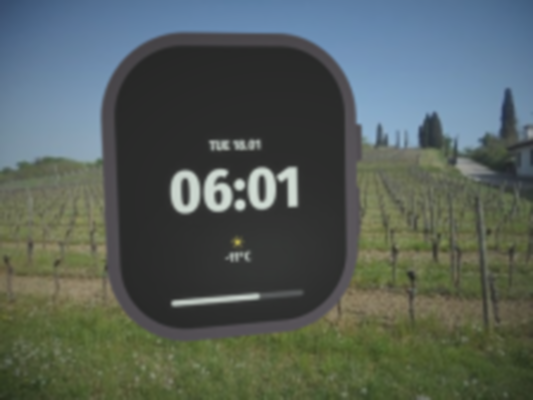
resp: 6h01
